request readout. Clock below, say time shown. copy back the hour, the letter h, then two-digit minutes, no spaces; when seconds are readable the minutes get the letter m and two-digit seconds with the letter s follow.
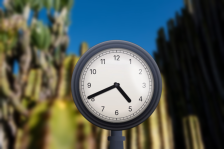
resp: 4h41
